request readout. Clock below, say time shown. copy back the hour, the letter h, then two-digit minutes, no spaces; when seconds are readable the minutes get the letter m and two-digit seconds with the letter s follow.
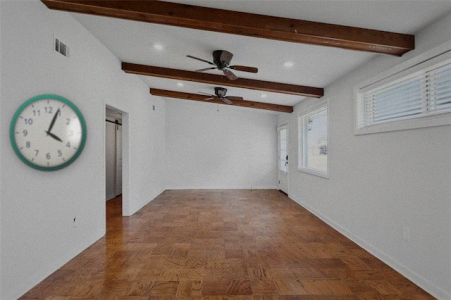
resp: 4h04
